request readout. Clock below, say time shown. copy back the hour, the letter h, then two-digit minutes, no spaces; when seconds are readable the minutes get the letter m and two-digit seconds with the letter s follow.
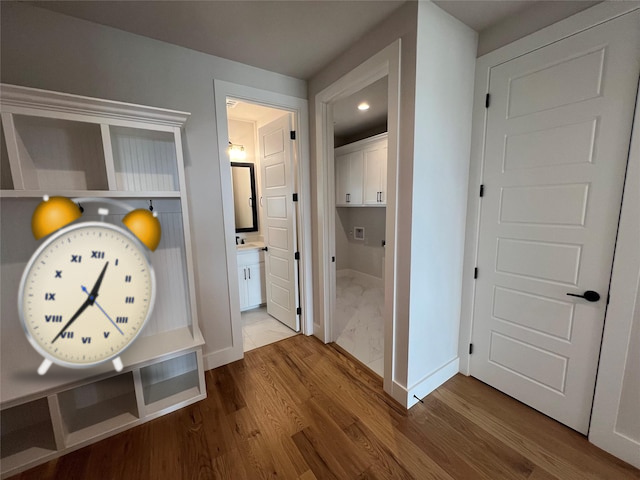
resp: 12h36m22s
